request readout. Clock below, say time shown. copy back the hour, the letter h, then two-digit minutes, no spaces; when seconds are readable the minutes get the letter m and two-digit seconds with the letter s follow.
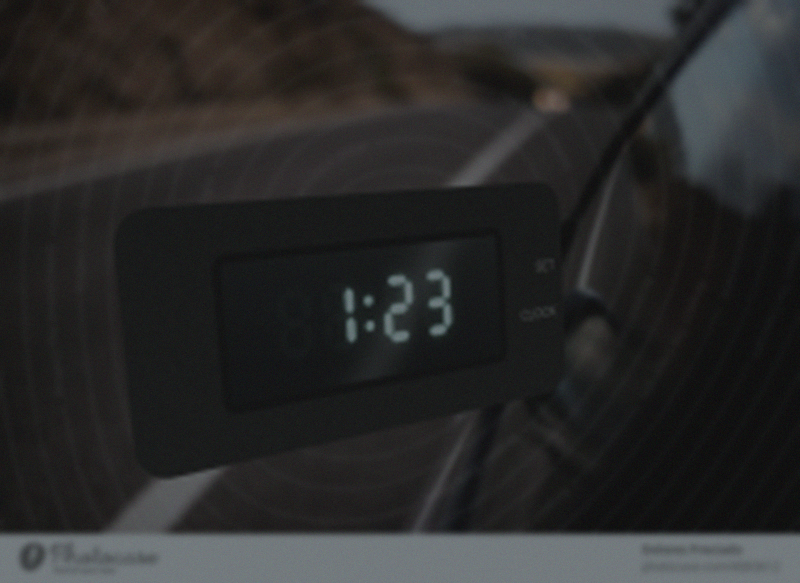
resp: 1h23
